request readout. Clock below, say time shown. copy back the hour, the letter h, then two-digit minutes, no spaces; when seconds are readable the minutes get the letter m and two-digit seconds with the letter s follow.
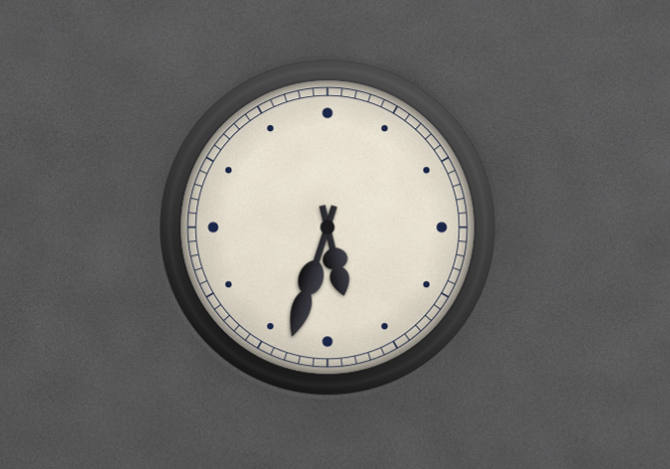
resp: 5h33
